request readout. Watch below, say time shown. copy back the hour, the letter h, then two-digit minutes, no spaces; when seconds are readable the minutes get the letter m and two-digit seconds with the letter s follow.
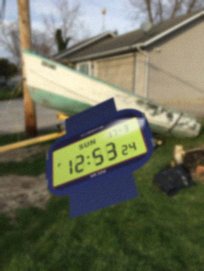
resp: 12h53
